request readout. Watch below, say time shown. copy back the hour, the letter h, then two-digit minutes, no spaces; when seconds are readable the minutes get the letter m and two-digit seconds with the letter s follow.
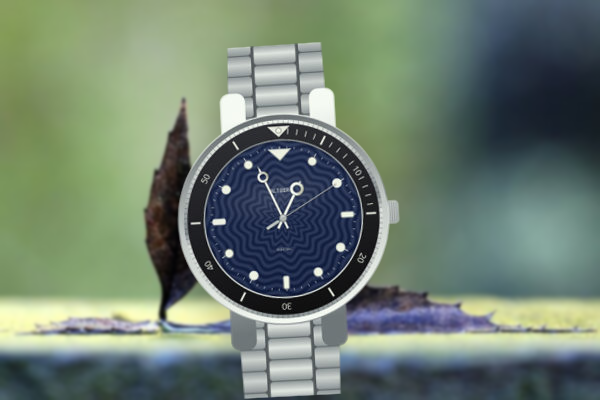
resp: 12h56m10s
